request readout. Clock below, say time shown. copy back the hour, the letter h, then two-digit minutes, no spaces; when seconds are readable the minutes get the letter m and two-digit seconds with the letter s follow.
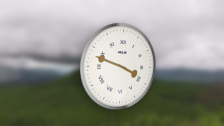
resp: 3h48
